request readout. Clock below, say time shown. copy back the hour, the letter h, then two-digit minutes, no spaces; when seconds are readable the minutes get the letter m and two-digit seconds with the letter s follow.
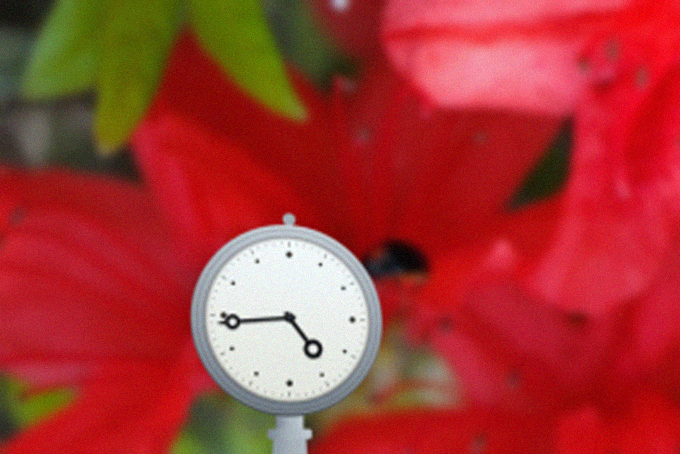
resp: 4h44
